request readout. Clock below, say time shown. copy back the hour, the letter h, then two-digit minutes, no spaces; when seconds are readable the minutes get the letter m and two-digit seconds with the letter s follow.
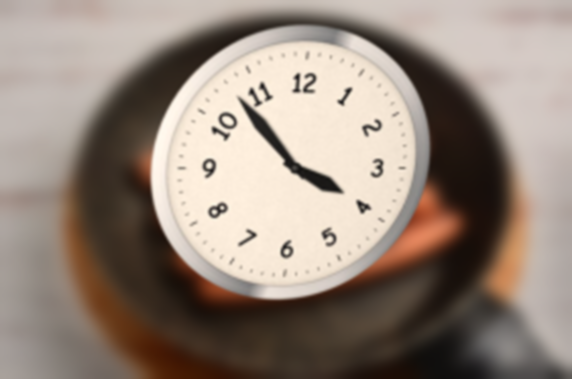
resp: 3h53
